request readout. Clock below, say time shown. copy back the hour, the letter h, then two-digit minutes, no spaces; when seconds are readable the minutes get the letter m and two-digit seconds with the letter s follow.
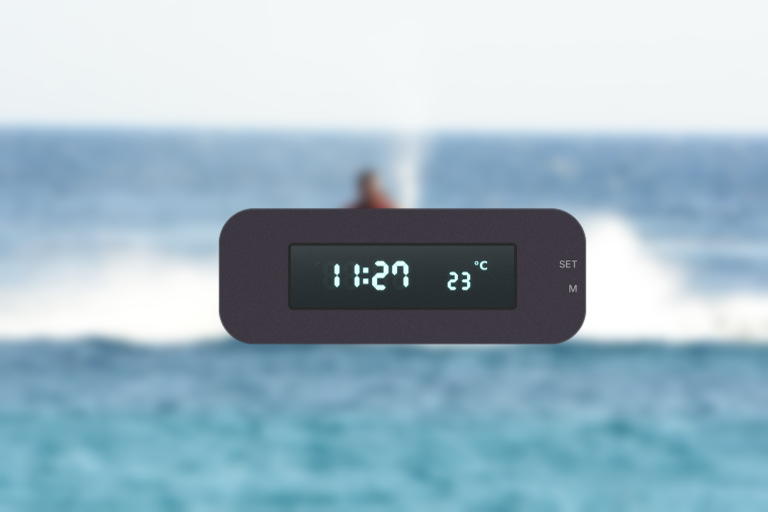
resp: 11h27
